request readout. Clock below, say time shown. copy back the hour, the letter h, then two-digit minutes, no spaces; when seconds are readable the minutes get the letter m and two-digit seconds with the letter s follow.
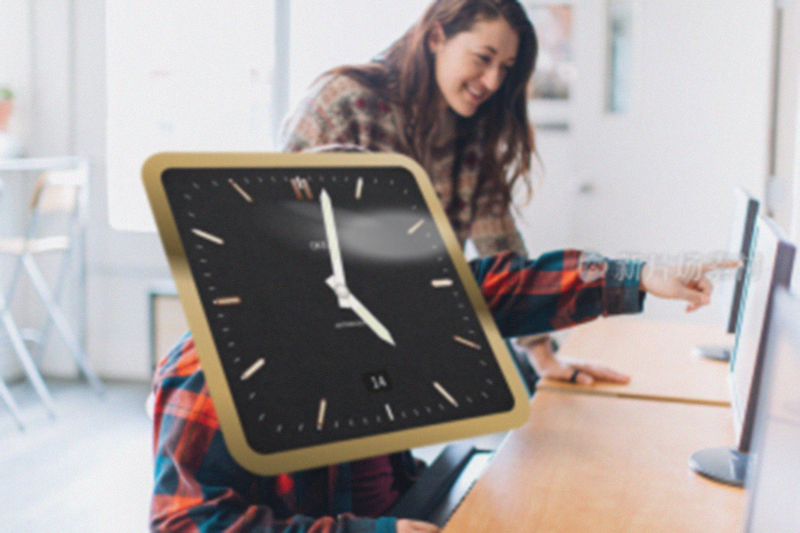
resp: 5h02
